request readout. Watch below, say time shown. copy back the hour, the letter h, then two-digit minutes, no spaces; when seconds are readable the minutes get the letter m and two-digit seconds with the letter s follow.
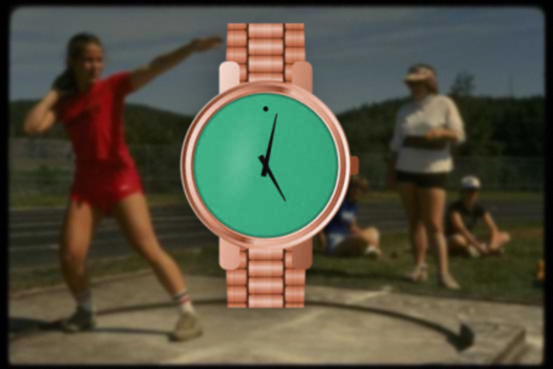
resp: 5h02
